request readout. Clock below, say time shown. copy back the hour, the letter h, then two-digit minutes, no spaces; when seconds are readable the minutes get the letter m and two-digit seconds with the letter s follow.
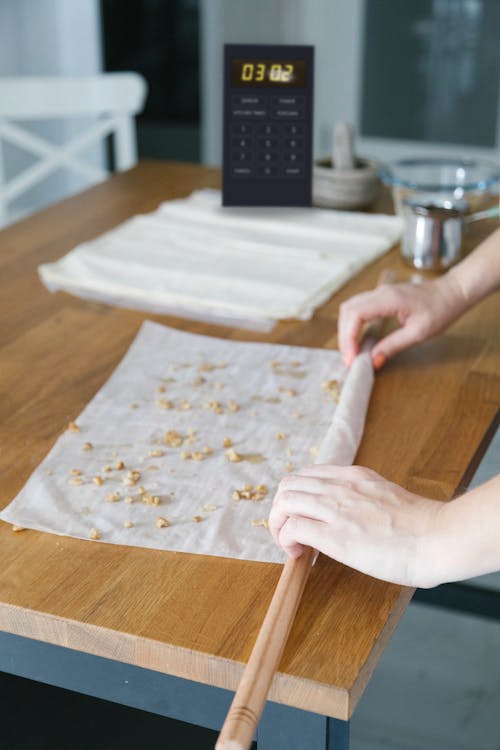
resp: 3h02
